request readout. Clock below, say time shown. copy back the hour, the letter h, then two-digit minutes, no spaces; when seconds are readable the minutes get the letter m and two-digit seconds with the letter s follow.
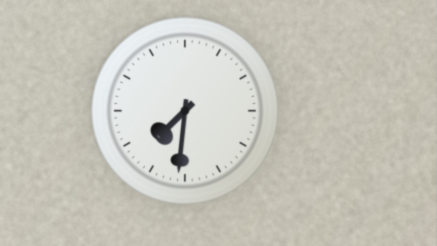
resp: 7h31
